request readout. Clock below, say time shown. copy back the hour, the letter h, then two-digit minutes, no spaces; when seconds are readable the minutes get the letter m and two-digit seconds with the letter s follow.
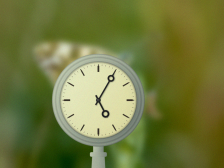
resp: 5h05
